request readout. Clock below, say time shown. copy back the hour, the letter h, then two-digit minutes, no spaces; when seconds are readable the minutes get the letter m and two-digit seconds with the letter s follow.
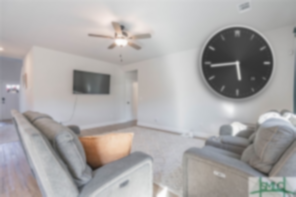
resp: 5h44
